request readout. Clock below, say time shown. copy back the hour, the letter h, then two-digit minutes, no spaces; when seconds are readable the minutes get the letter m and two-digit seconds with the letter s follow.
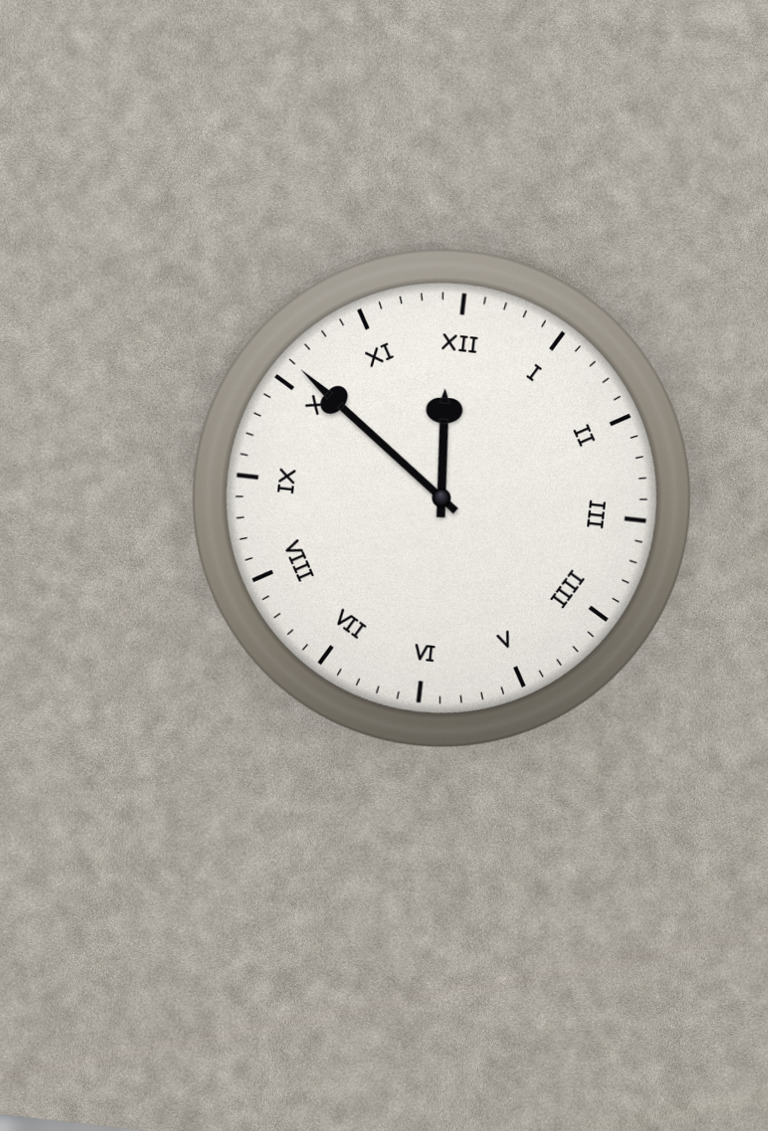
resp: 11h51
